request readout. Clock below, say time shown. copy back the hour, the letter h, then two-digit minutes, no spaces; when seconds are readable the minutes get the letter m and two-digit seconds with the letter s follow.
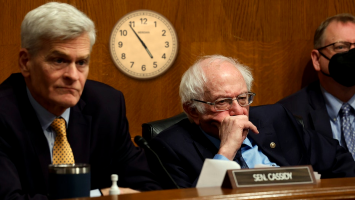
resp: 4h54
